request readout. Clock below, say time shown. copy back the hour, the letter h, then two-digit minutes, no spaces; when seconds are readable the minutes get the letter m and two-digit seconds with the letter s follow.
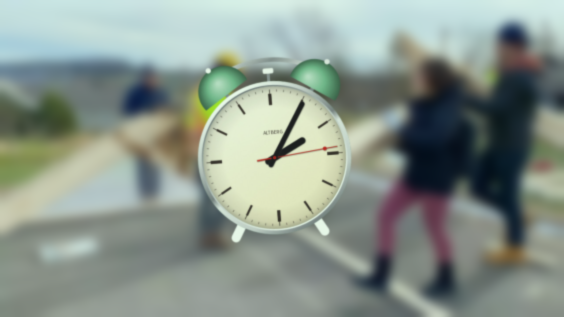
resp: 2h05m14s
